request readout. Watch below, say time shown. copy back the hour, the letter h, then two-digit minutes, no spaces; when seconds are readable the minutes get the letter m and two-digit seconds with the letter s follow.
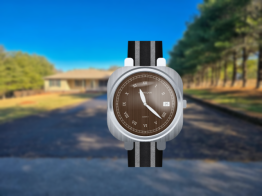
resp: 11h22
